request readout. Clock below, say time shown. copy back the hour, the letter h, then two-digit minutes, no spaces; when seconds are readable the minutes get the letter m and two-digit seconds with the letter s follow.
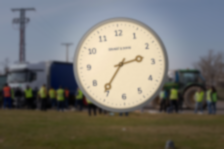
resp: 2h36
